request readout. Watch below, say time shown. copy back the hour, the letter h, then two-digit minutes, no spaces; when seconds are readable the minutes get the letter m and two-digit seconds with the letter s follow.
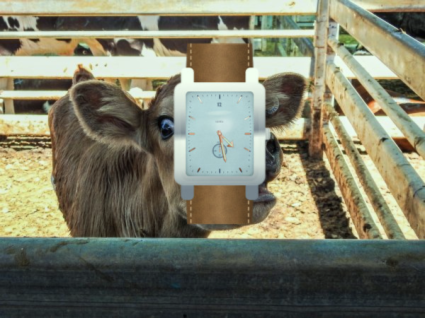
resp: 4h28
